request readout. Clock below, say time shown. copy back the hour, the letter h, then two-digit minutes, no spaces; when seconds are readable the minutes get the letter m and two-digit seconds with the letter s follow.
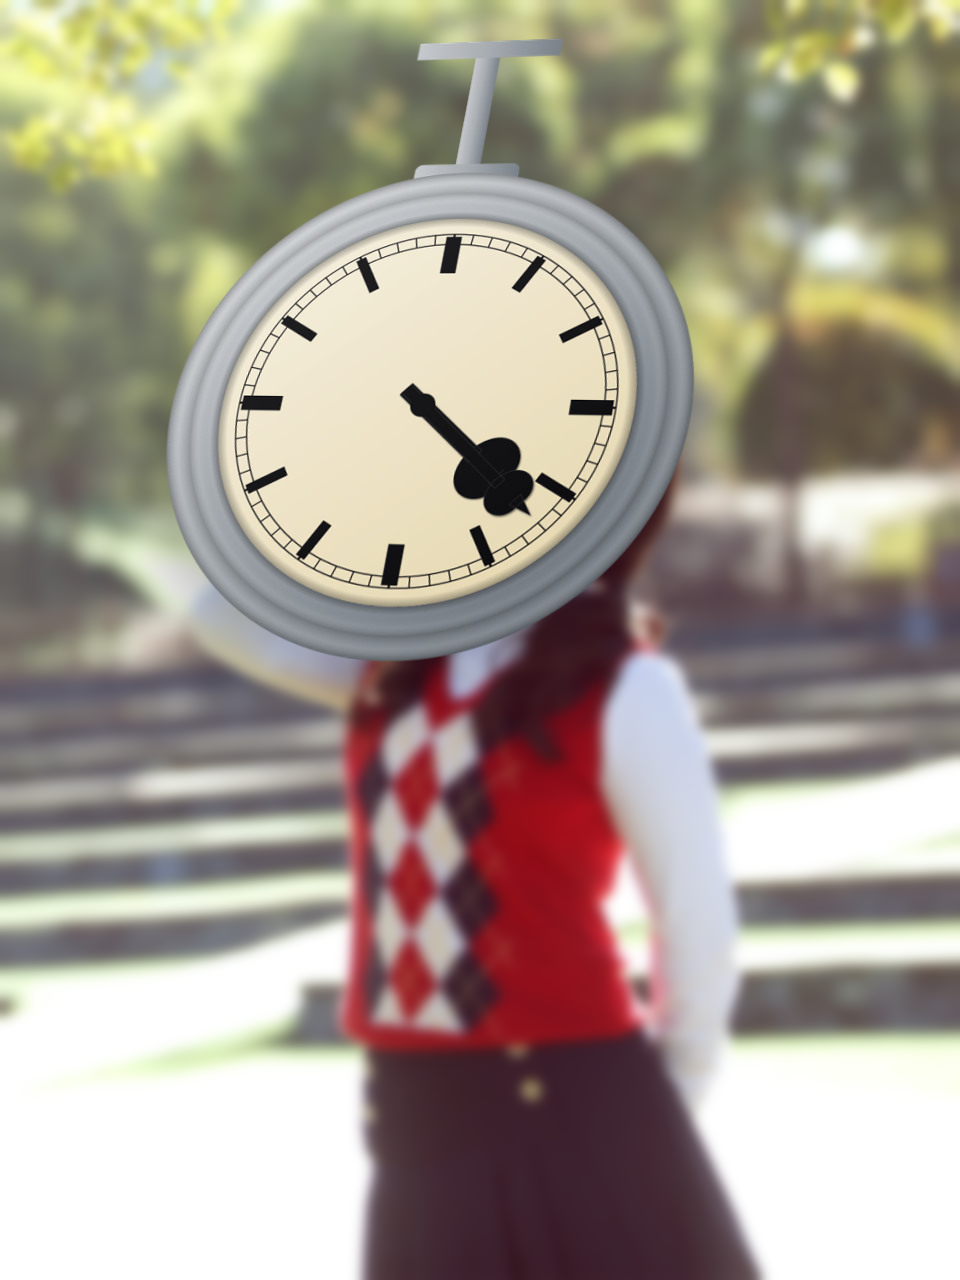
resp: 4h22
